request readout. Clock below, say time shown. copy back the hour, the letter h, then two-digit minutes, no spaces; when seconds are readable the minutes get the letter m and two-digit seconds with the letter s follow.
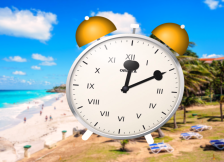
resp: 12h10
